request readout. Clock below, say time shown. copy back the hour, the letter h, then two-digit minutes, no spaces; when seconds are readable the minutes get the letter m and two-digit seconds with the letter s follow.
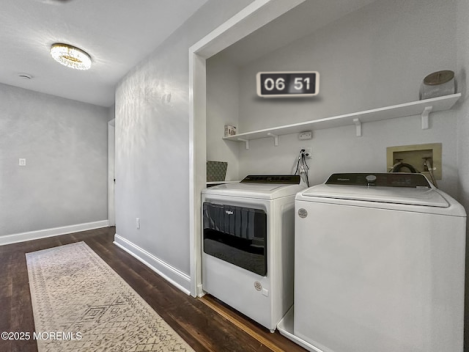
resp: 6h51
